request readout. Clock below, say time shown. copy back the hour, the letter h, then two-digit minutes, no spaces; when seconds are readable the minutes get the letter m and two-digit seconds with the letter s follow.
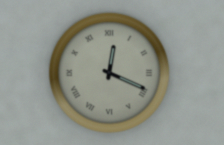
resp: 12h19
